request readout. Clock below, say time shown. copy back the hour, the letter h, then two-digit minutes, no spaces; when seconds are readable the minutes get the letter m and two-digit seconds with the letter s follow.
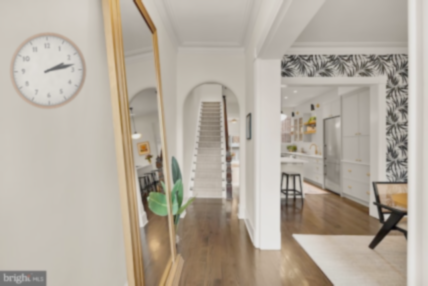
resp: 2h13
